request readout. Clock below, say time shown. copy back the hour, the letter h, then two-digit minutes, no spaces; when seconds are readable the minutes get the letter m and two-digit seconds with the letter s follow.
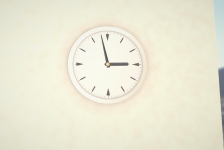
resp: 2h58
